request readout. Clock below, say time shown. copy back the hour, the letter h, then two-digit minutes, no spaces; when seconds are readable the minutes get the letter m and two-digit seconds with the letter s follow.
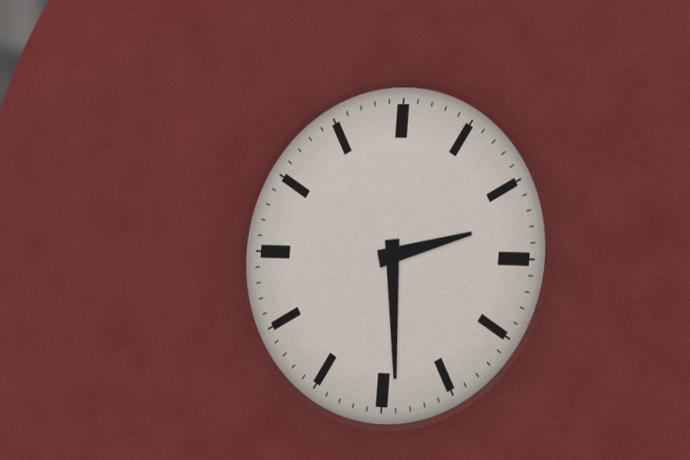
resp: 2h29
